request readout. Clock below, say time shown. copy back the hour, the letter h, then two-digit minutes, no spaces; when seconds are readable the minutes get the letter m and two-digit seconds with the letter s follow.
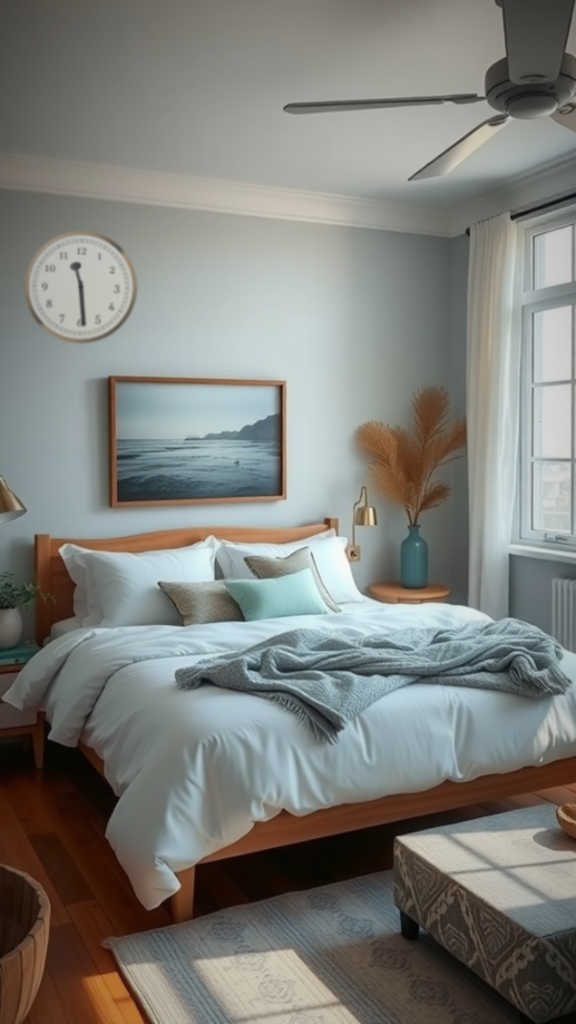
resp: 11h29
